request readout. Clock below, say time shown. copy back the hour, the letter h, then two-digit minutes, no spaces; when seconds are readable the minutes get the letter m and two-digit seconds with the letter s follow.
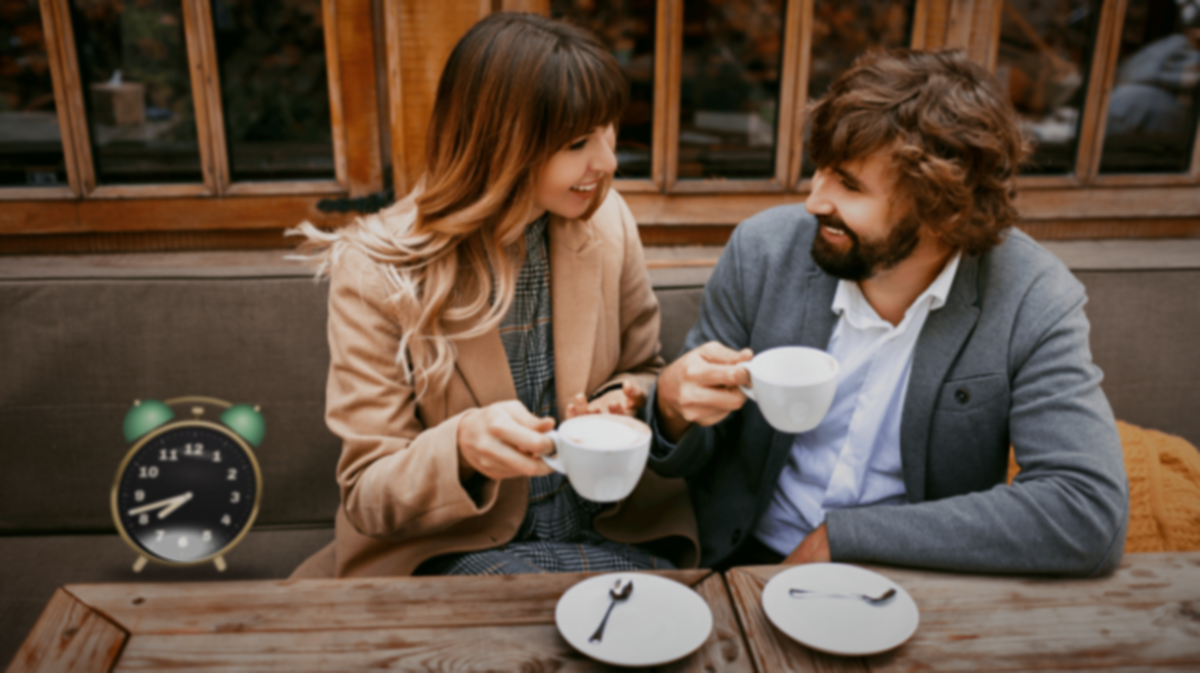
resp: 7h42
